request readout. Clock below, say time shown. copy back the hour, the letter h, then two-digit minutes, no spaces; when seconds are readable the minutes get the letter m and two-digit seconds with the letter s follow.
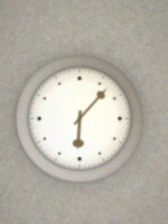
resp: 6h07
